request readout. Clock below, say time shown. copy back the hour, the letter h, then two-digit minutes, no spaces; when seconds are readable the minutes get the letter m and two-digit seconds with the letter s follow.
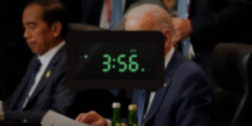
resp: 3h56
